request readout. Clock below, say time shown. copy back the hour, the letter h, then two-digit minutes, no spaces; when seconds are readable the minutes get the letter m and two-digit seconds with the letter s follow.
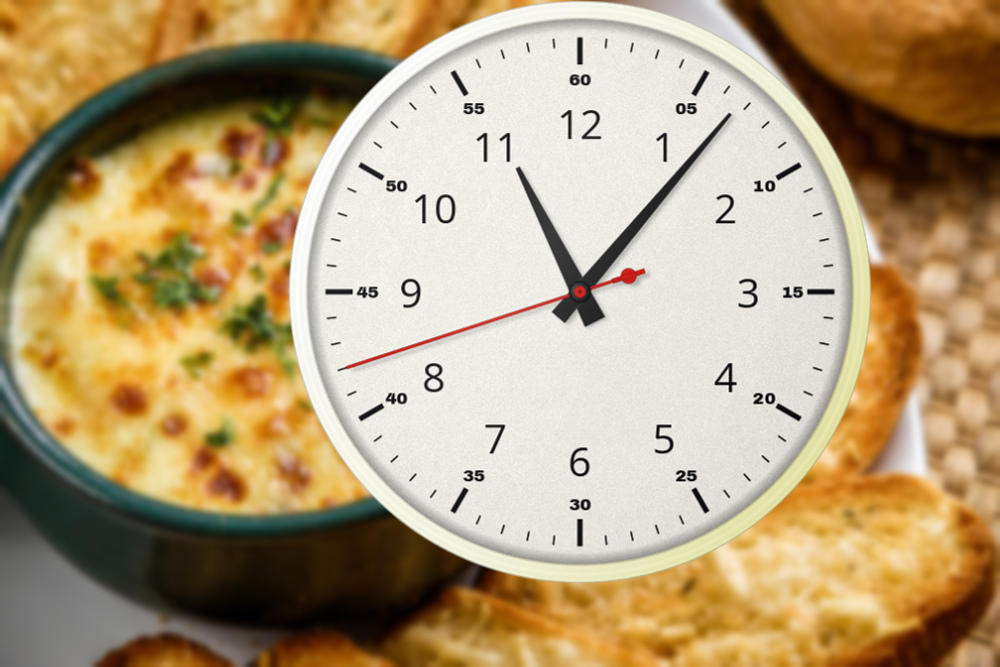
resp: 11h06m42s
